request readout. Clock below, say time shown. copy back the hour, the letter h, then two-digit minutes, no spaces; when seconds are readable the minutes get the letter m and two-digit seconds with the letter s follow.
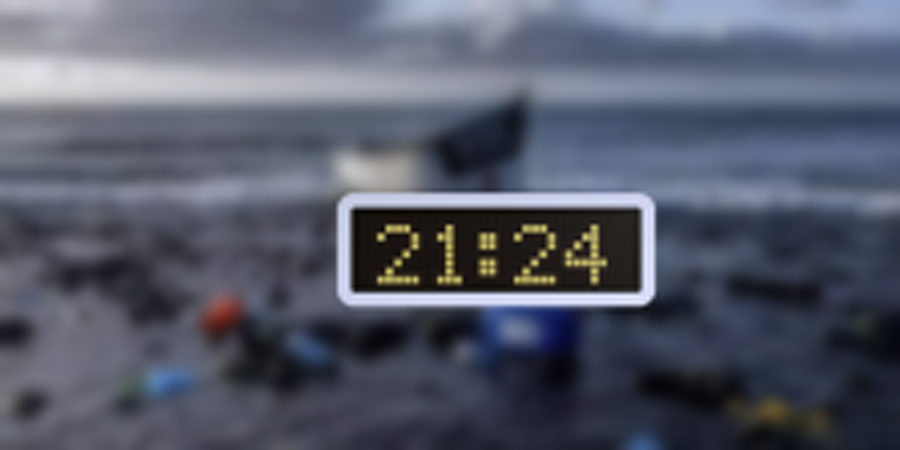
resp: 21h24
